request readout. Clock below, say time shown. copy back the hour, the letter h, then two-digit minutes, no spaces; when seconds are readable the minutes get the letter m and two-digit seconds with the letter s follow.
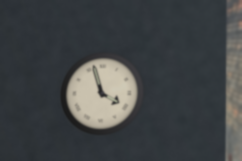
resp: 3h57
